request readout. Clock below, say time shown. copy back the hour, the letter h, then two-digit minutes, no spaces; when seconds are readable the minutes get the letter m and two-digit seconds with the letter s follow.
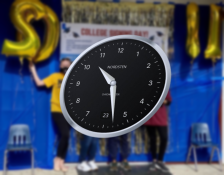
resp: 10h28
